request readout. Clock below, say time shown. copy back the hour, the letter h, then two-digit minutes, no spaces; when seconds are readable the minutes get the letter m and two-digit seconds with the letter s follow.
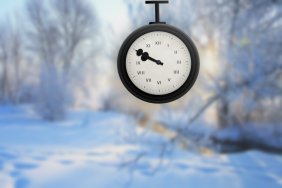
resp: 9h50
